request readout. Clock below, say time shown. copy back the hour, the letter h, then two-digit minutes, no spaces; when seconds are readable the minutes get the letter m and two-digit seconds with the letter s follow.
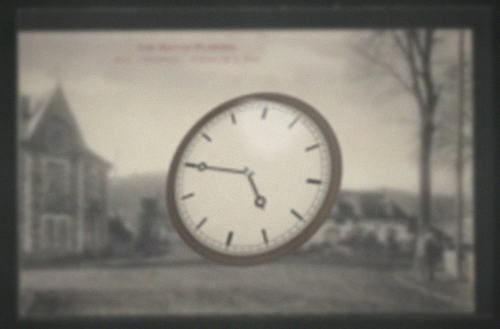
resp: 4h45
